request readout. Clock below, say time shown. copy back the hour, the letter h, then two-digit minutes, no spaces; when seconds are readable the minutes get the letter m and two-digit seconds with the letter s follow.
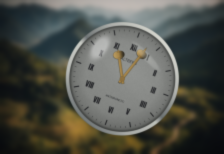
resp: 11h03
